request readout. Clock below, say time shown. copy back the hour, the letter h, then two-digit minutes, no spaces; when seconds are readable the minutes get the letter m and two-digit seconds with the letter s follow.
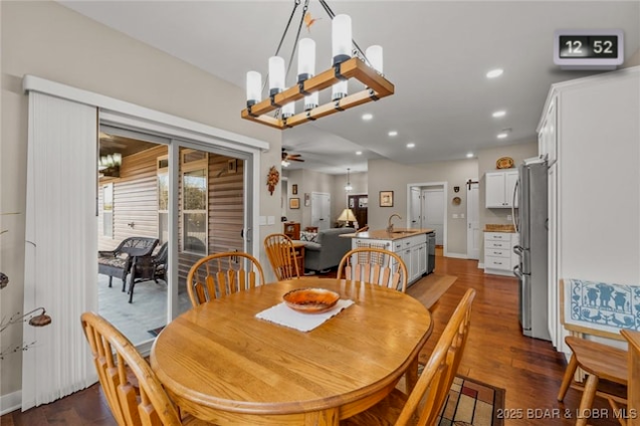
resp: 12h52
